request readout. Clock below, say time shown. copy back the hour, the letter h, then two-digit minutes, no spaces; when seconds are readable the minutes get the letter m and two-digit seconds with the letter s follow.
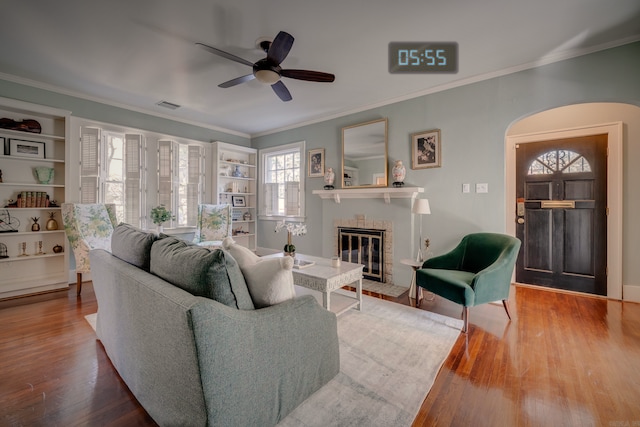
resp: 5h55
